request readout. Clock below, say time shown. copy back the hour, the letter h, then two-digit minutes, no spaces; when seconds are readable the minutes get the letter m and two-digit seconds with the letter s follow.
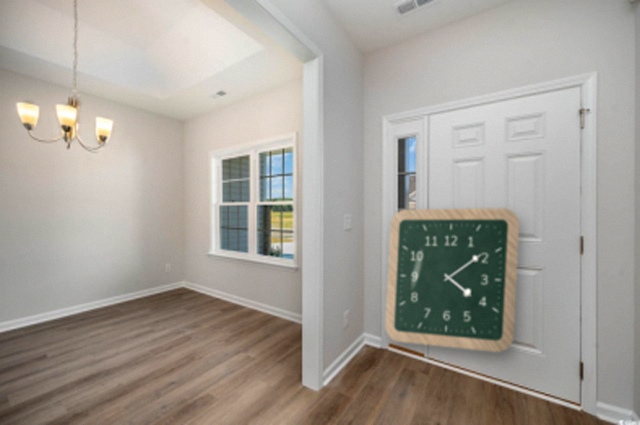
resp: 4h09
